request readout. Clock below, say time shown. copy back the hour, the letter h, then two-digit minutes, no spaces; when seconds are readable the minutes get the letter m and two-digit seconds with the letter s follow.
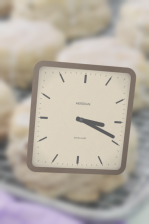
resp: 3h19
